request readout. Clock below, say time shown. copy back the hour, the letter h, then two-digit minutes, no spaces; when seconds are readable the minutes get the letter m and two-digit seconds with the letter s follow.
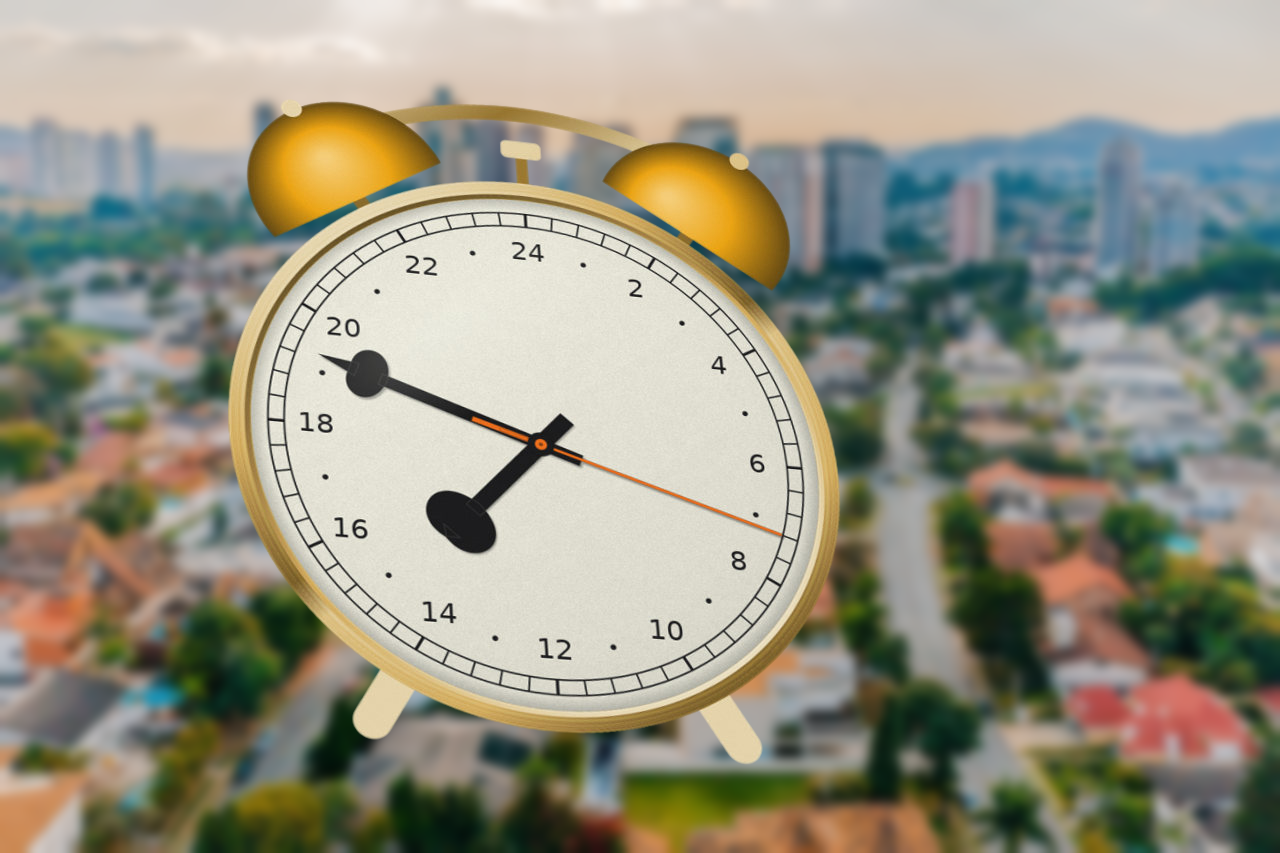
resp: 14h48m18s
